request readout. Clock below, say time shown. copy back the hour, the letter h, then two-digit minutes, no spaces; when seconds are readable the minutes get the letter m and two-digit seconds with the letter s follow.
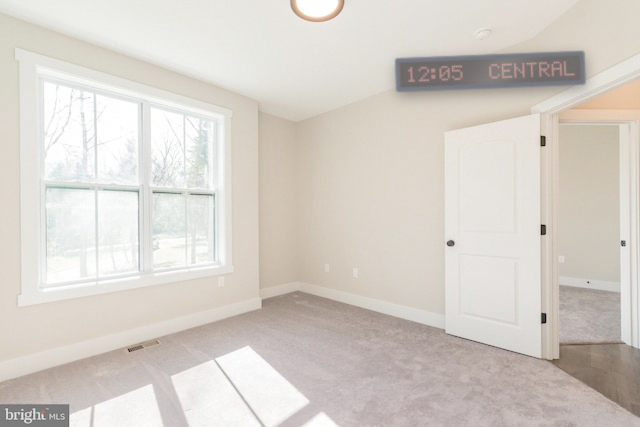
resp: 12h05
